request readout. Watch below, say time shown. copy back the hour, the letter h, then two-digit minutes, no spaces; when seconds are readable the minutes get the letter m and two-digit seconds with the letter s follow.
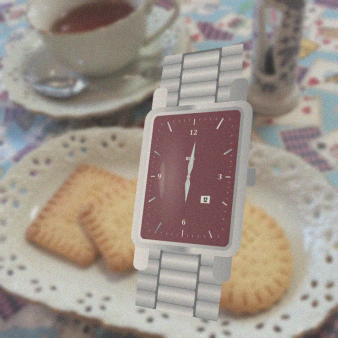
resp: 6h01
